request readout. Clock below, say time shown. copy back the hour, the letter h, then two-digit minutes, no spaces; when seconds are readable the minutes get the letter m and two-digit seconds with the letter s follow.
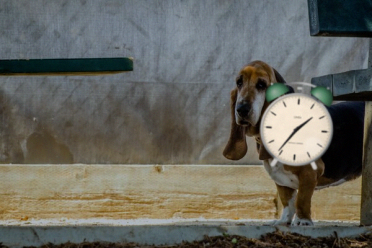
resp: 1h36
